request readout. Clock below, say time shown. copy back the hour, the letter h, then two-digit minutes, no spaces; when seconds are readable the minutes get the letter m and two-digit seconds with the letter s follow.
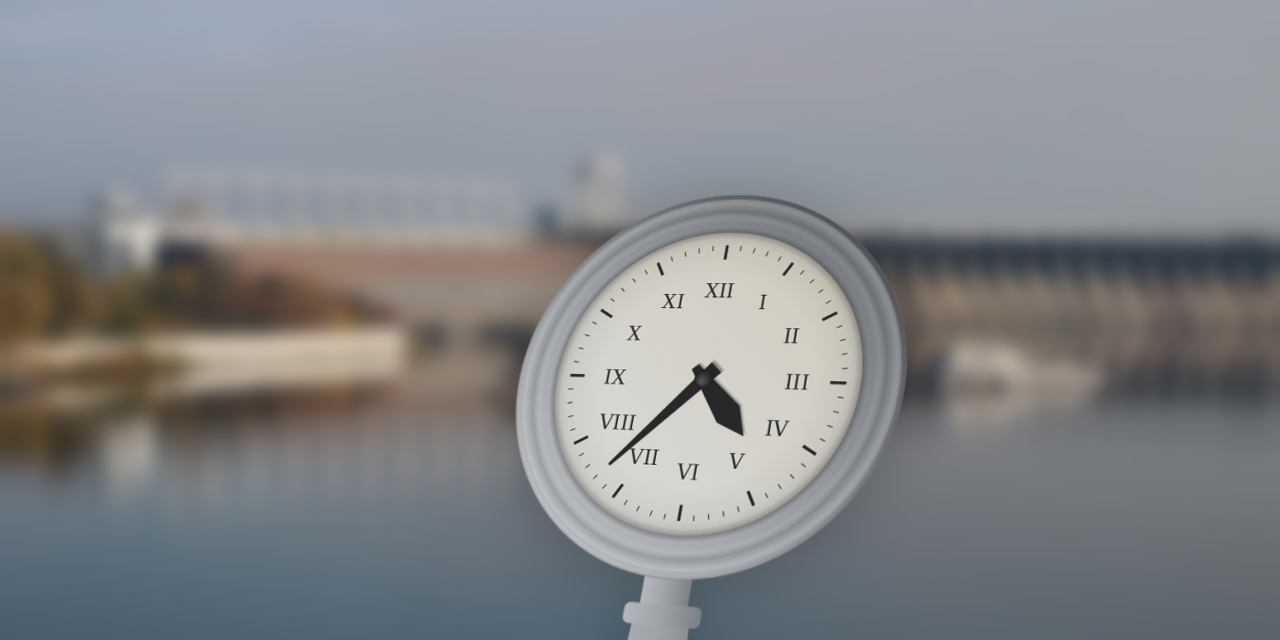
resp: 4h37
